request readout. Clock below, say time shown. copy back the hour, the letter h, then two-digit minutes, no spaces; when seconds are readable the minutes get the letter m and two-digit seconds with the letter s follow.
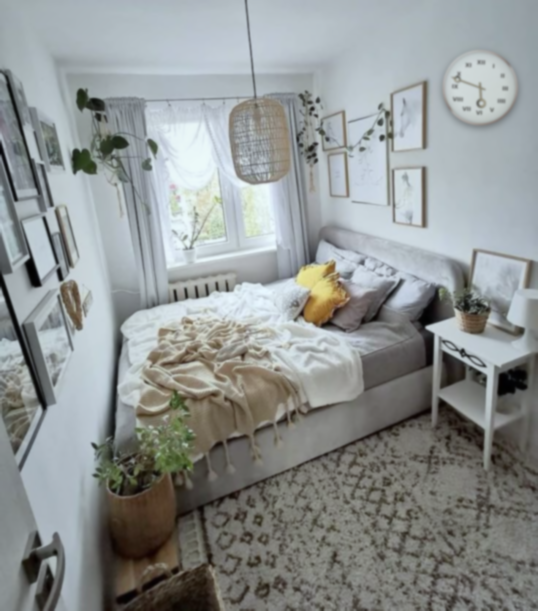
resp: 5h48
